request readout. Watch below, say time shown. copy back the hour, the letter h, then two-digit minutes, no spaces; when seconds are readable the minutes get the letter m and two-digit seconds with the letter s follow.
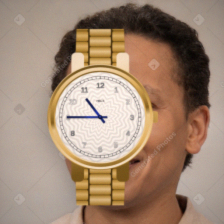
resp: 10h45
